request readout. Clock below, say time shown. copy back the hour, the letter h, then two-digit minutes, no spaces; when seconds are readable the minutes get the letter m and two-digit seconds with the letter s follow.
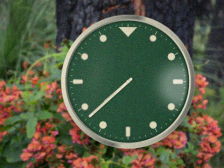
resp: 7h38
